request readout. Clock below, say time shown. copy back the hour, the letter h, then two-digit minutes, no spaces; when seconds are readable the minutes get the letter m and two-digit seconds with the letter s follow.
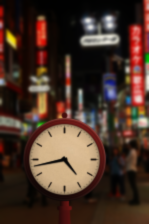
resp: 4h43
